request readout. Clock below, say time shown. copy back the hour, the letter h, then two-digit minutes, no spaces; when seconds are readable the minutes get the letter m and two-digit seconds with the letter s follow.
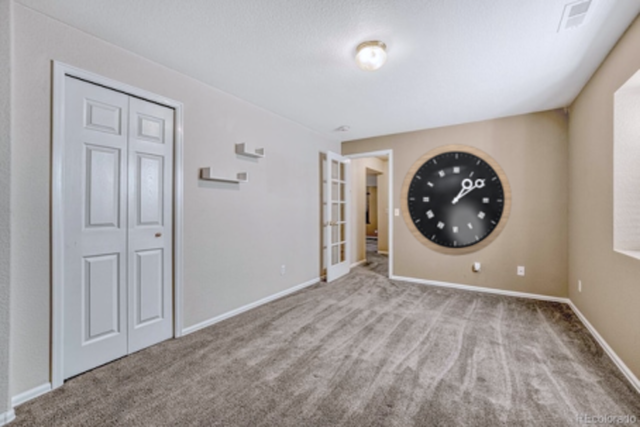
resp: 1h09
